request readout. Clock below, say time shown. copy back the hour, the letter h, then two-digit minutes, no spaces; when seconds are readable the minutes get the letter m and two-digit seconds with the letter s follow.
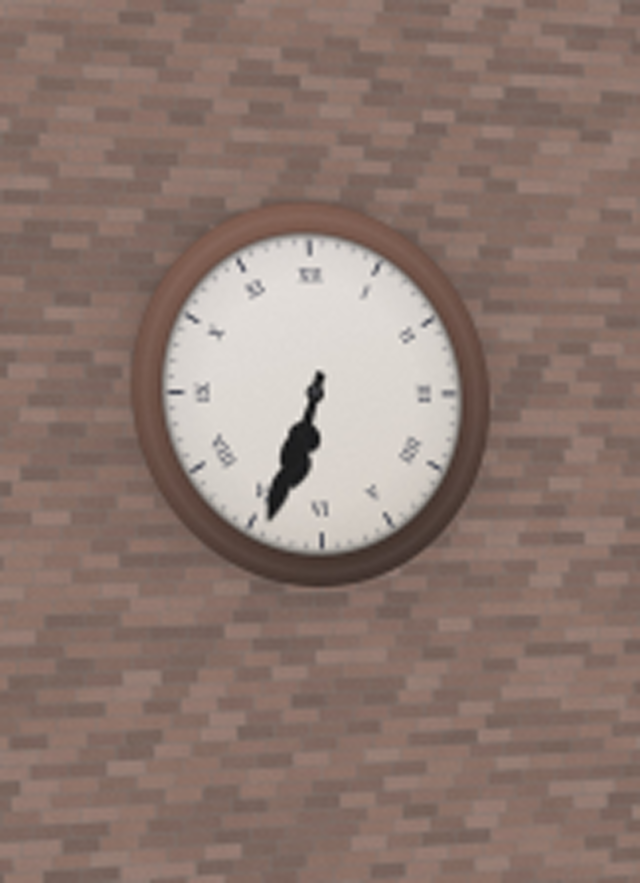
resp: 6h34
